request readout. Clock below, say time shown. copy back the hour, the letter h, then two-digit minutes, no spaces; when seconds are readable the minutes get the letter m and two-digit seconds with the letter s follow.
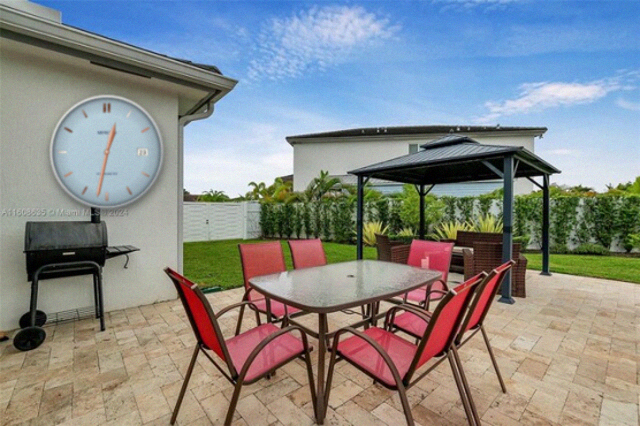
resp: 12h32
